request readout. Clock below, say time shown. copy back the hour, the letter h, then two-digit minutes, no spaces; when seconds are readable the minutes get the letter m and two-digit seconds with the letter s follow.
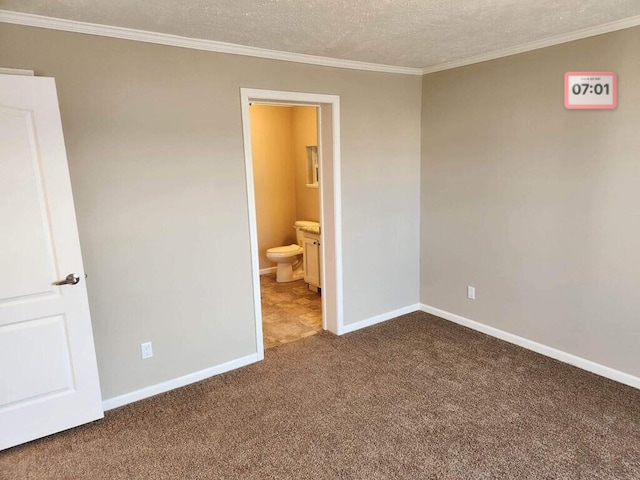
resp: 7h01
